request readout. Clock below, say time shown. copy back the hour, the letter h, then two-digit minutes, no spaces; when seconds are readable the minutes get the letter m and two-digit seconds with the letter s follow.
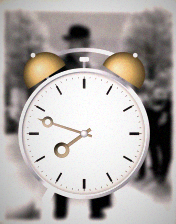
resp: 7h48
